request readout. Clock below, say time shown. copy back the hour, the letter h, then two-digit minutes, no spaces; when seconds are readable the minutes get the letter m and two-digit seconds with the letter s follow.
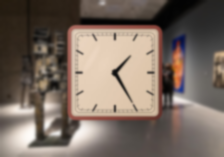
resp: 1h25
